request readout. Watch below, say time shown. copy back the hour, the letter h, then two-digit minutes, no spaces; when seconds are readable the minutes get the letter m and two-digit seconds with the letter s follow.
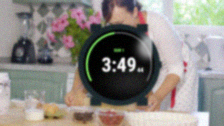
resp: 3h49
